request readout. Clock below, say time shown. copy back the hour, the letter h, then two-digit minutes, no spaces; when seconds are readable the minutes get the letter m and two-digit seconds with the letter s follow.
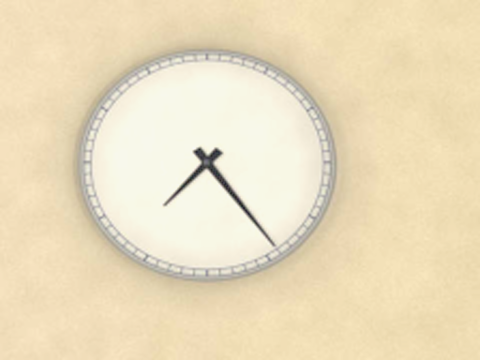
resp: 7h24
